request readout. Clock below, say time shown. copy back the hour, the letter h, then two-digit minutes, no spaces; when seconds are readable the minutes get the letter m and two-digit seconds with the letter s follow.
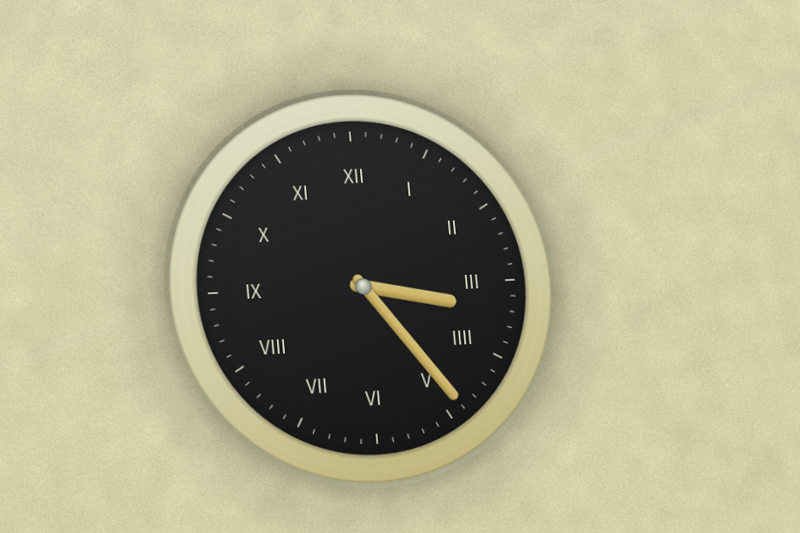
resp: 3h24
